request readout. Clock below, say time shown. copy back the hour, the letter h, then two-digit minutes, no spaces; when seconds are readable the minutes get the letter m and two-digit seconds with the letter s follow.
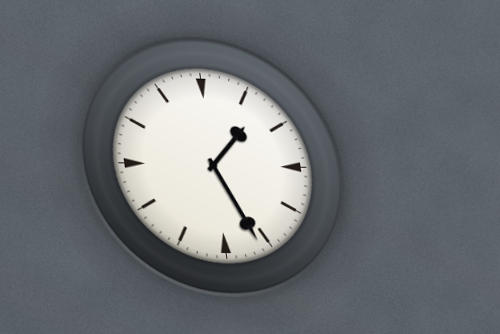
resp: 1h26
